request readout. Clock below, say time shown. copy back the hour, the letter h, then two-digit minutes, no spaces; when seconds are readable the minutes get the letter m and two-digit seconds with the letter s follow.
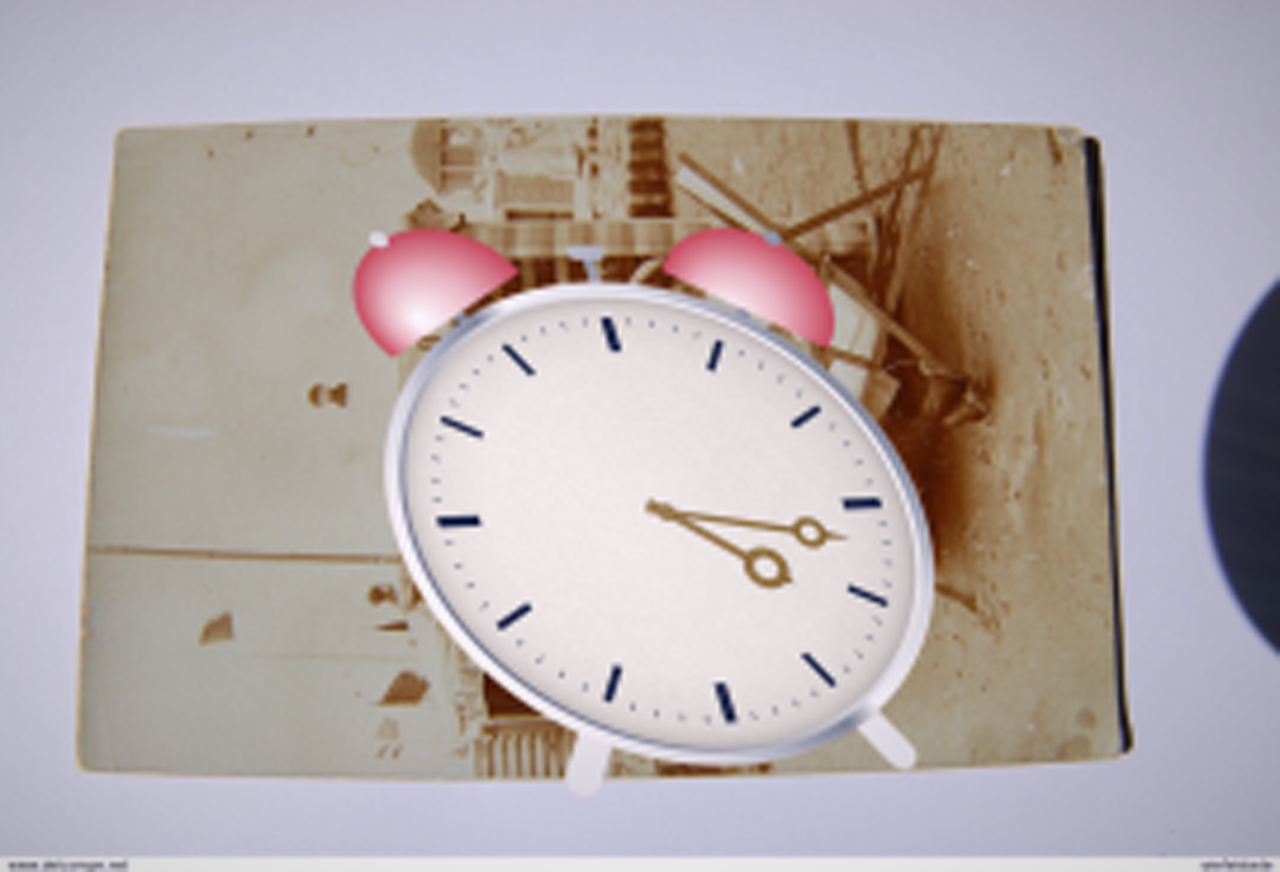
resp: 4h17
